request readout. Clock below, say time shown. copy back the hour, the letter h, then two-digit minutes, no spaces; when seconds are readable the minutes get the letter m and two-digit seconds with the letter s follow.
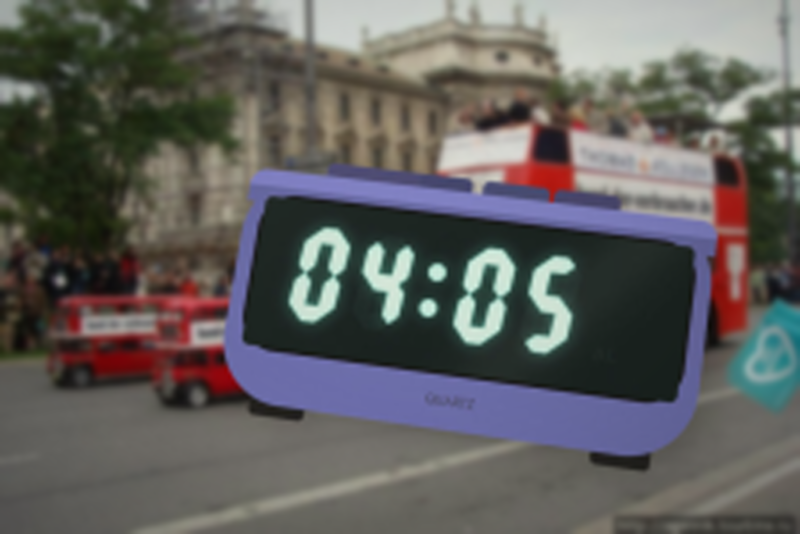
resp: 4h05
